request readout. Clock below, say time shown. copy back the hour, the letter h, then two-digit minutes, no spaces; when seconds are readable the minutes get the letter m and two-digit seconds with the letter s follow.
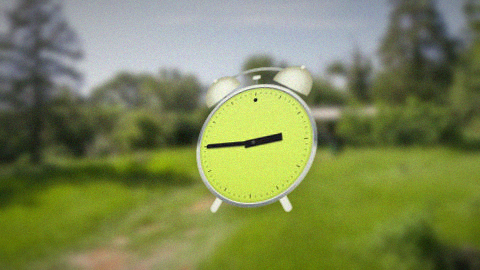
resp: 2h45
